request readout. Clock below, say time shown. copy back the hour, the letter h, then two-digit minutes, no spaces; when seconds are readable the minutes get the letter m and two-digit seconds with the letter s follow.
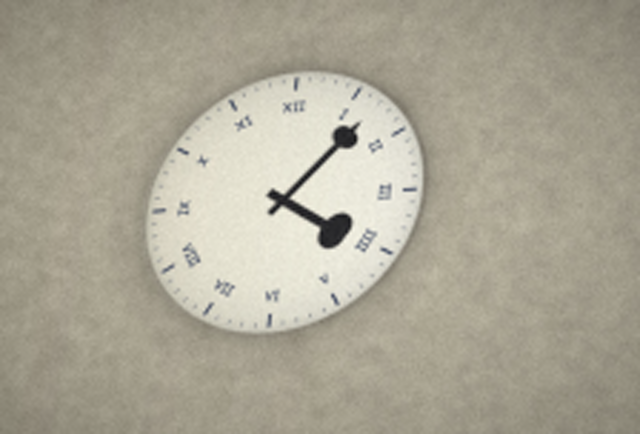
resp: 4h07
